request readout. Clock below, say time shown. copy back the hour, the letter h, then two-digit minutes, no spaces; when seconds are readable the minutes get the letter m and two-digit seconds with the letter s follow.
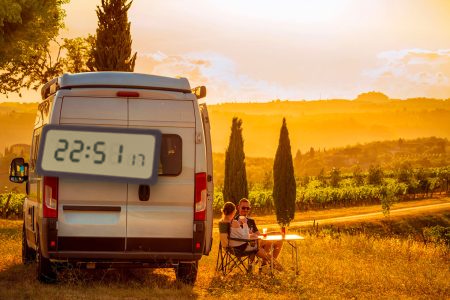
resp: 22h51m17s
